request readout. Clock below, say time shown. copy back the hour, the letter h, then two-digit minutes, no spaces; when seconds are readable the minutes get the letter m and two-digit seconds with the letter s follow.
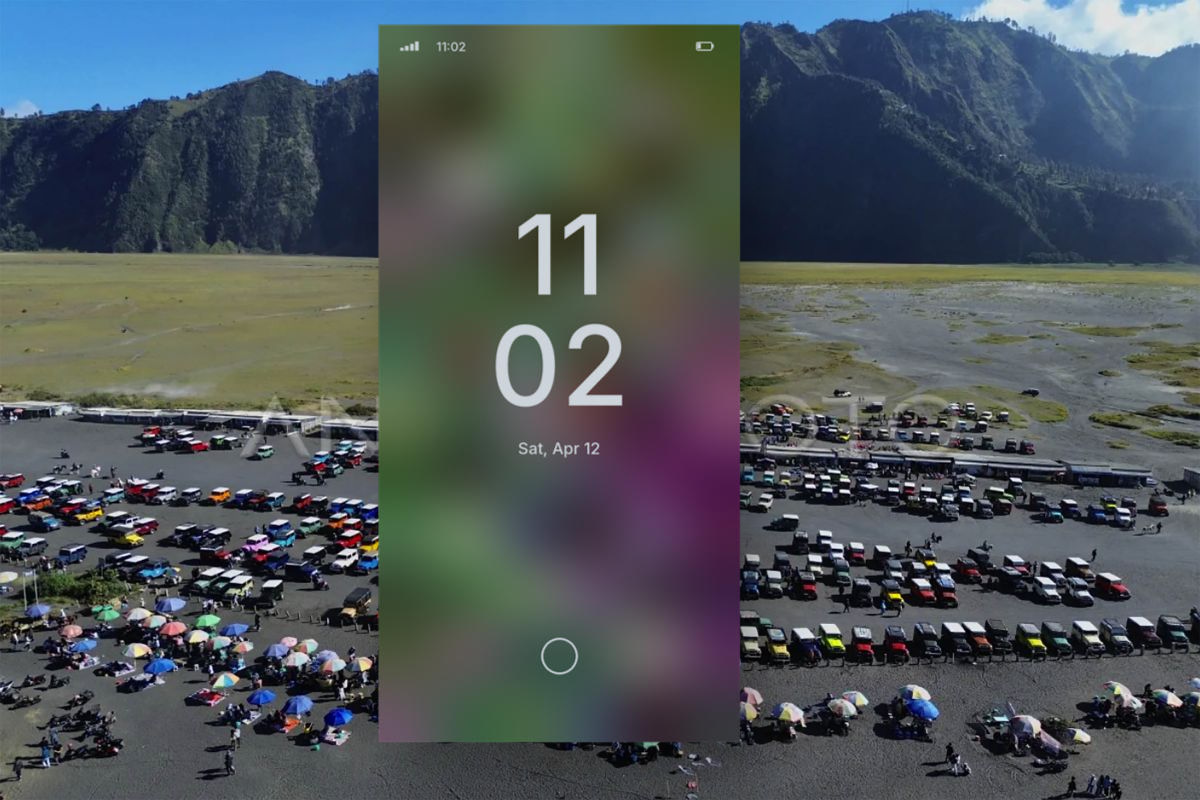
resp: 11h02
